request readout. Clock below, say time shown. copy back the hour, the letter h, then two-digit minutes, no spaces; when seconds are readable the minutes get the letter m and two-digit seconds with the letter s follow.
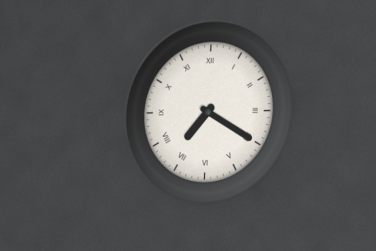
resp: 7h20
